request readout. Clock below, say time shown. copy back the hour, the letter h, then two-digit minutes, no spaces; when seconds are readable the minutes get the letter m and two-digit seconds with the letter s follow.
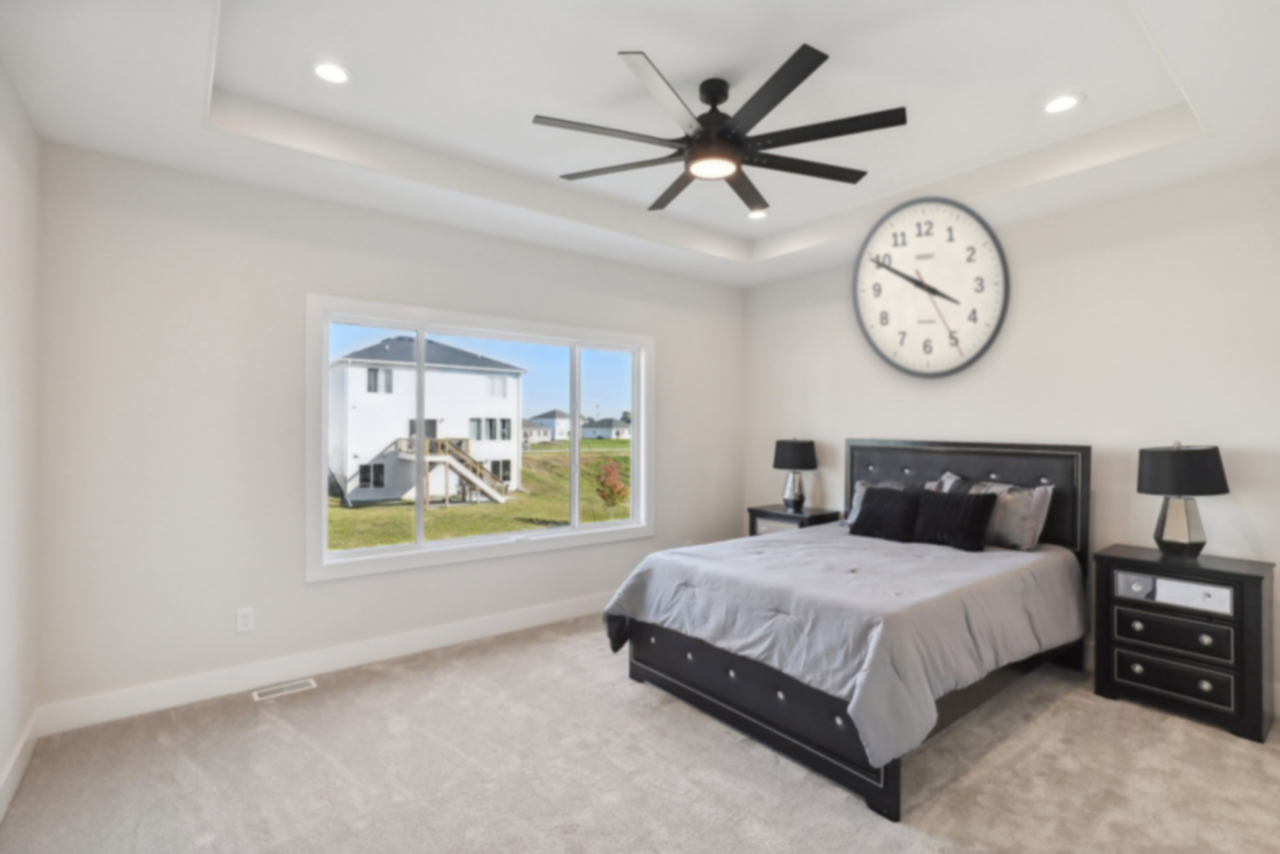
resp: 3h49m25s
